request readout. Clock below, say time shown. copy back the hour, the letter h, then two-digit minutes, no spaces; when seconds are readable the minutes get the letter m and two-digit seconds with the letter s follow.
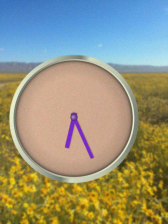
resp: 6h26
